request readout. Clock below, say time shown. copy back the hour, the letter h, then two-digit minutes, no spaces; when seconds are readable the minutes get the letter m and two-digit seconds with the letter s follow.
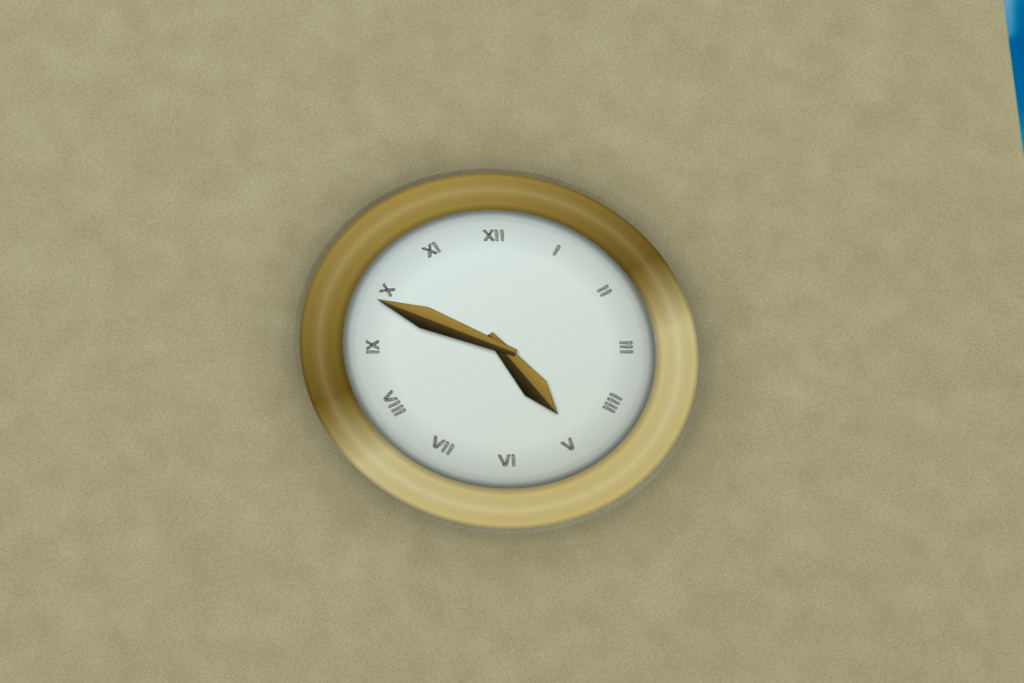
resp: 4h49
